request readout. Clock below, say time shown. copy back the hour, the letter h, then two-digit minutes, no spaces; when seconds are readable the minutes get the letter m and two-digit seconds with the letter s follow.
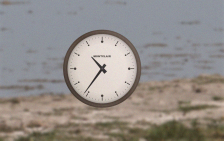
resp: 10h36
